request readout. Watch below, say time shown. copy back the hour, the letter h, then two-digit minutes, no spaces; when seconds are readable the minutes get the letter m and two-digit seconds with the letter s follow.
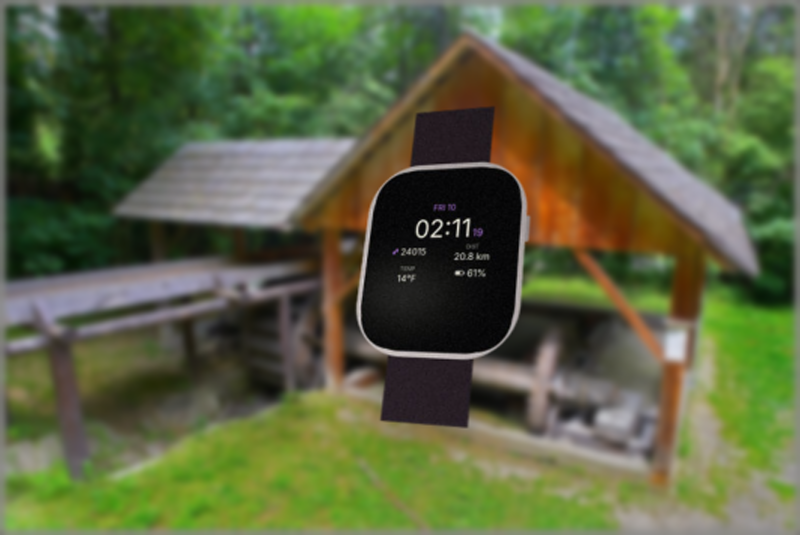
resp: 2h11
